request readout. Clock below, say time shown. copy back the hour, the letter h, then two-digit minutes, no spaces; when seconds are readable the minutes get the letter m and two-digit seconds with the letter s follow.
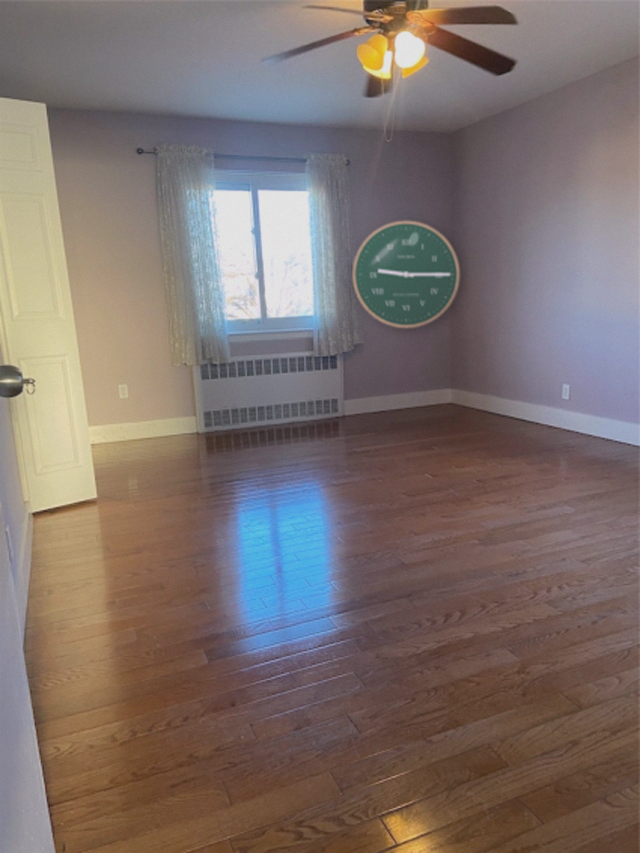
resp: 9h15
